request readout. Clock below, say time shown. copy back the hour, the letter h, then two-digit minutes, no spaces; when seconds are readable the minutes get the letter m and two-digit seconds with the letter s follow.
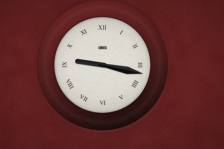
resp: 9h17
